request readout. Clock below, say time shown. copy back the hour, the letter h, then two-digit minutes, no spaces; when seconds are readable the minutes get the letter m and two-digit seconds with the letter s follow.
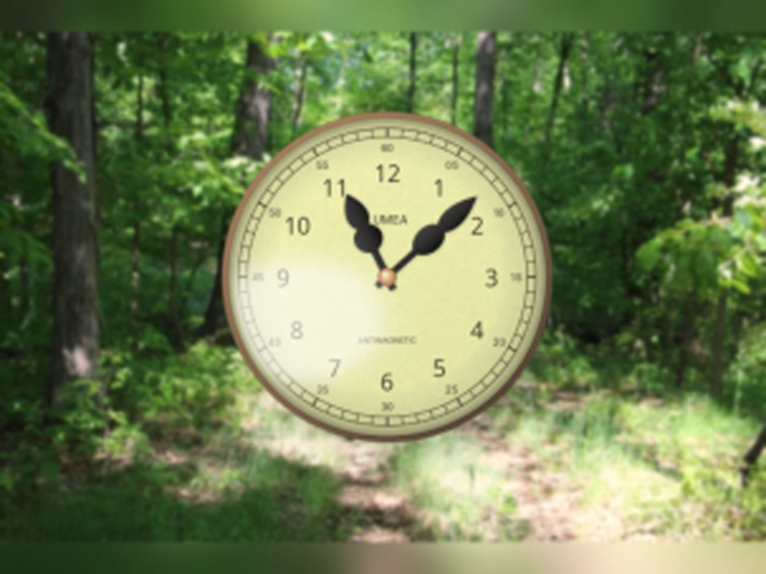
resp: 11h08
